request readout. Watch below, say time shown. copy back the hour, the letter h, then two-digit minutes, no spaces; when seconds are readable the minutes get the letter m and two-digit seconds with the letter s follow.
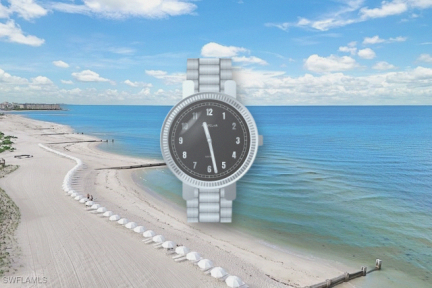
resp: 11h28
